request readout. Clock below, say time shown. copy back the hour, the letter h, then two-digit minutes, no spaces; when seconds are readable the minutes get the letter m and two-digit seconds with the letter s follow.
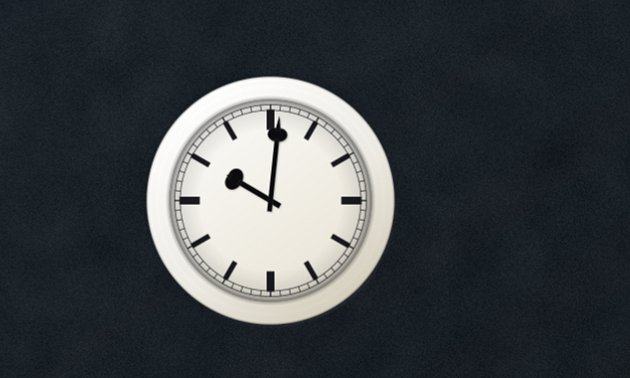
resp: 10h01
